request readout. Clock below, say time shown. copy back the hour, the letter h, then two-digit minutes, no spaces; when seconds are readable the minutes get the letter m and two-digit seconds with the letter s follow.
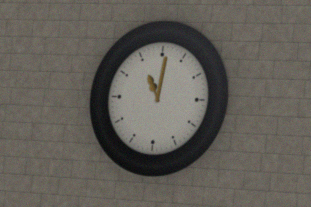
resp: 11h01
